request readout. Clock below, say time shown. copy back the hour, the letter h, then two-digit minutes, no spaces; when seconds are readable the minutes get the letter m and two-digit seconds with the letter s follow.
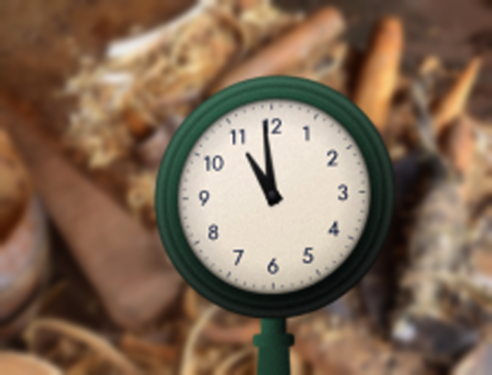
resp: 10h59
